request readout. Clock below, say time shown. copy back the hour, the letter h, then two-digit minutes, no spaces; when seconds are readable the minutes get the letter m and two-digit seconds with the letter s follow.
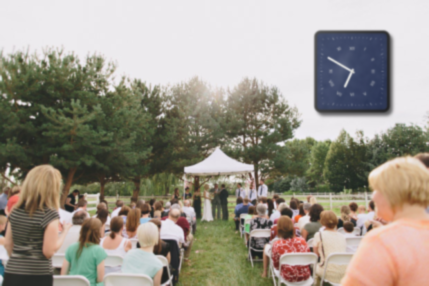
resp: 6h50
